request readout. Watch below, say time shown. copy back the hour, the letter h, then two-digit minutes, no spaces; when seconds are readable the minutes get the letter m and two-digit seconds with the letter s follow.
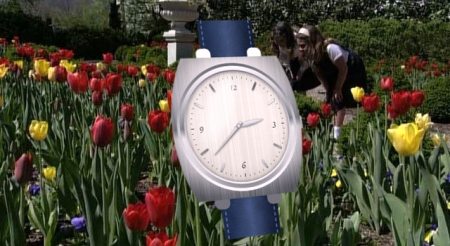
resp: 2h38
